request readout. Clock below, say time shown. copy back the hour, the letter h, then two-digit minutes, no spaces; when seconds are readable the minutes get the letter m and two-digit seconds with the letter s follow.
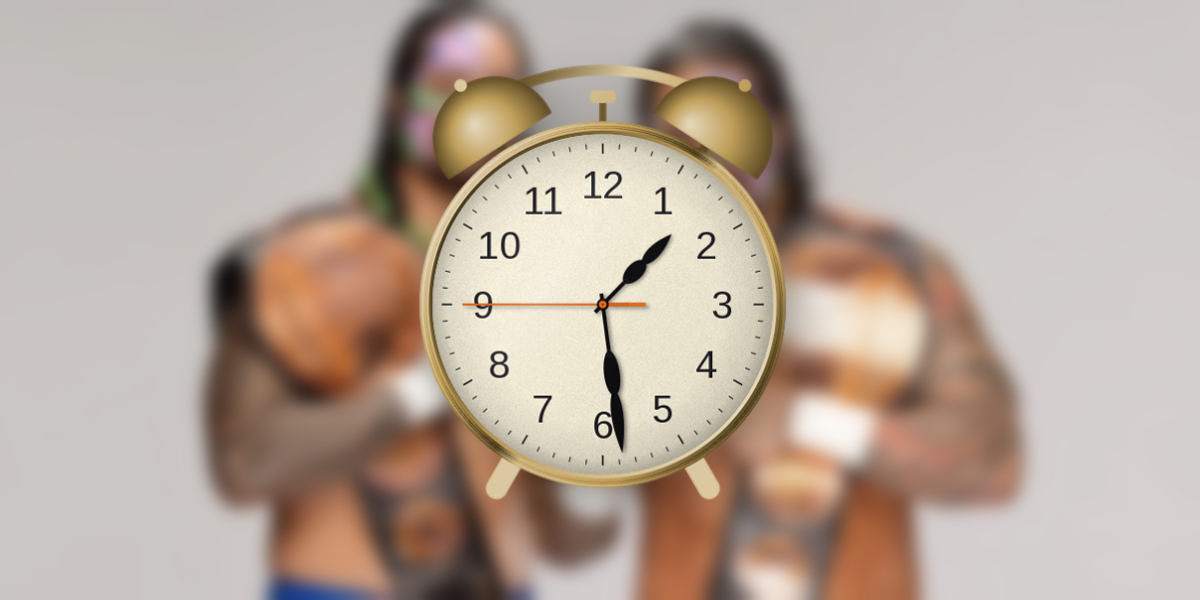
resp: 1h28m45s
